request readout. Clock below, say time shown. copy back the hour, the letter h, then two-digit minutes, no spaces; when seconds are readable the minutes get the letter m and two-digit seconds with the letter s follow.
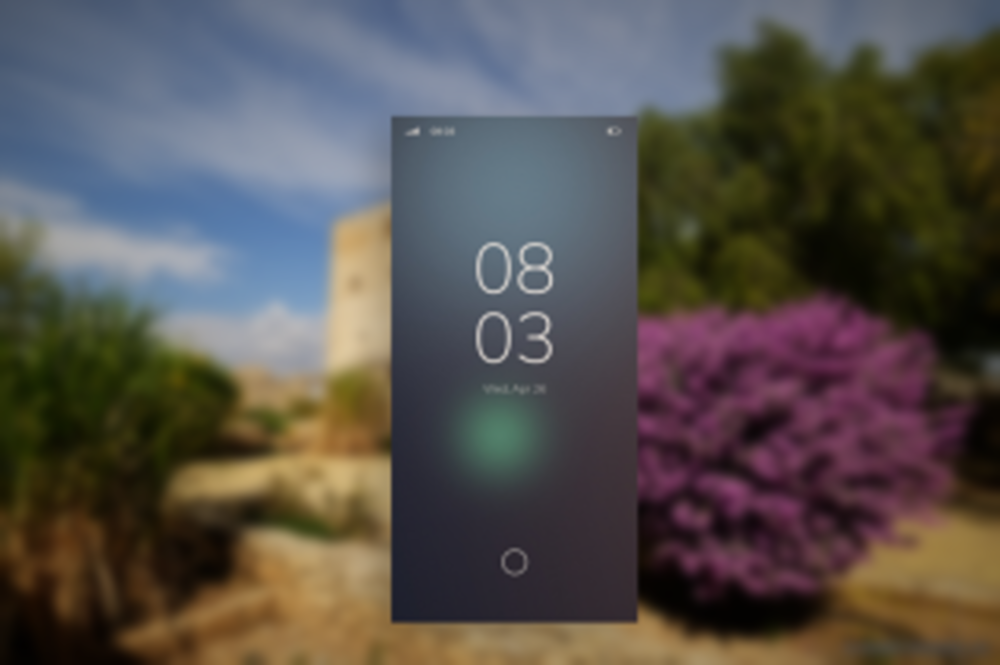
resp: 8h03
